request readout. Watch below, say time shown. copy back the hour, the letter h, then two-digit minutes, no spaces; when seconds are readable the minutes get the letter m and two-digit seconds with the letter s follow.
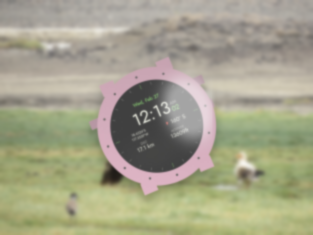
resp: 12h13
